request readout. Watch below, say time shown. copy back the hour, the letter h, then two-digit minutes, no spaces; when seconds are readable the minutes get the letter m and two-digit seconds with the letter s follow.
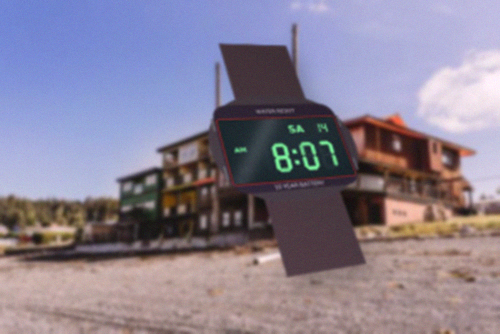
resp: 8h07
